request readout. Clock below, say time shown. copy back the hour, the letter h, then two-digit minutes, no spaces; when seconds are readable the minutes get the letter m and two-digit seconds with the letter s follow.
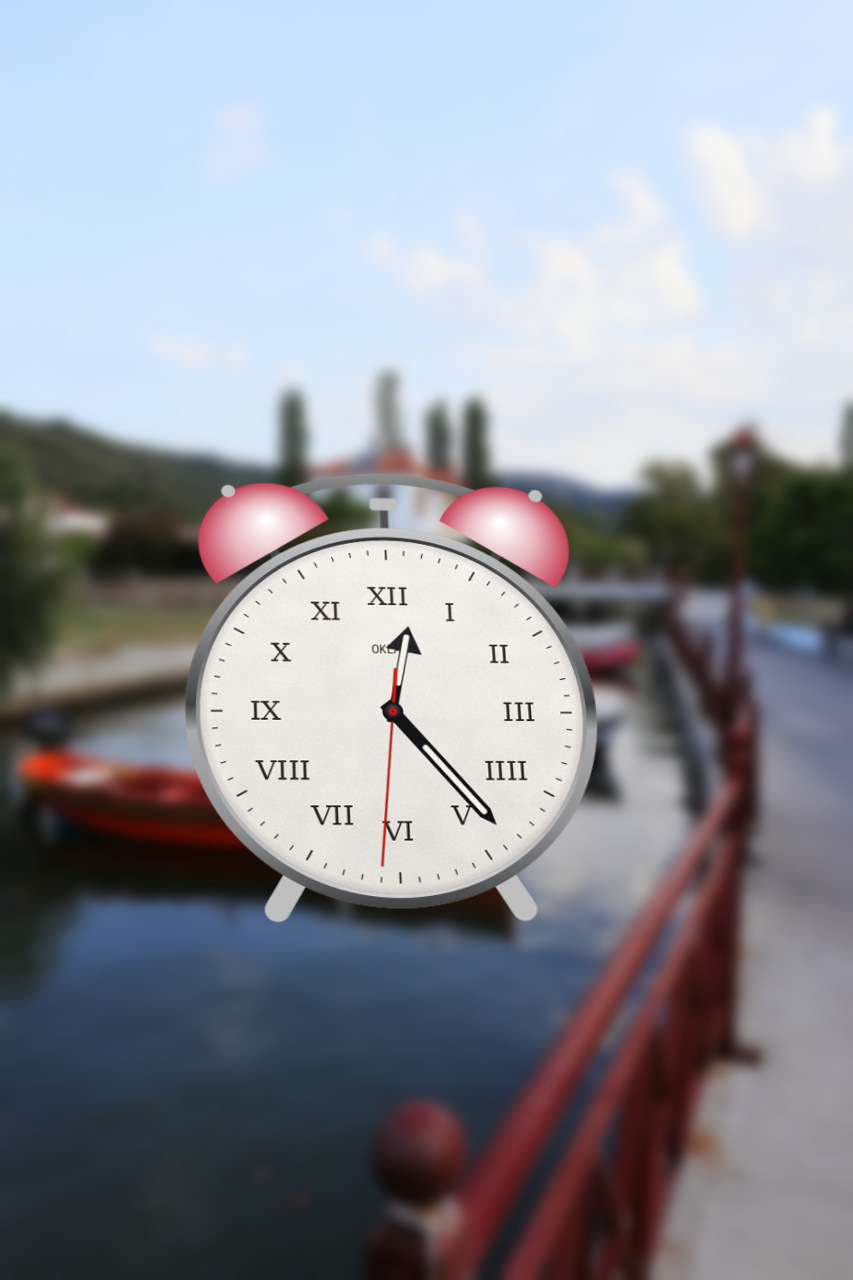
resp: 12h23m31s
